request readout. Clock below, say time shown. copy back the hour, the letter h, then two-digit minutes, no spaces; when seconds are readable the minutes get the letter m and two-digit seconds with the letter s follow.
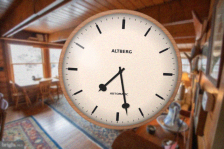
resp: 7h28
